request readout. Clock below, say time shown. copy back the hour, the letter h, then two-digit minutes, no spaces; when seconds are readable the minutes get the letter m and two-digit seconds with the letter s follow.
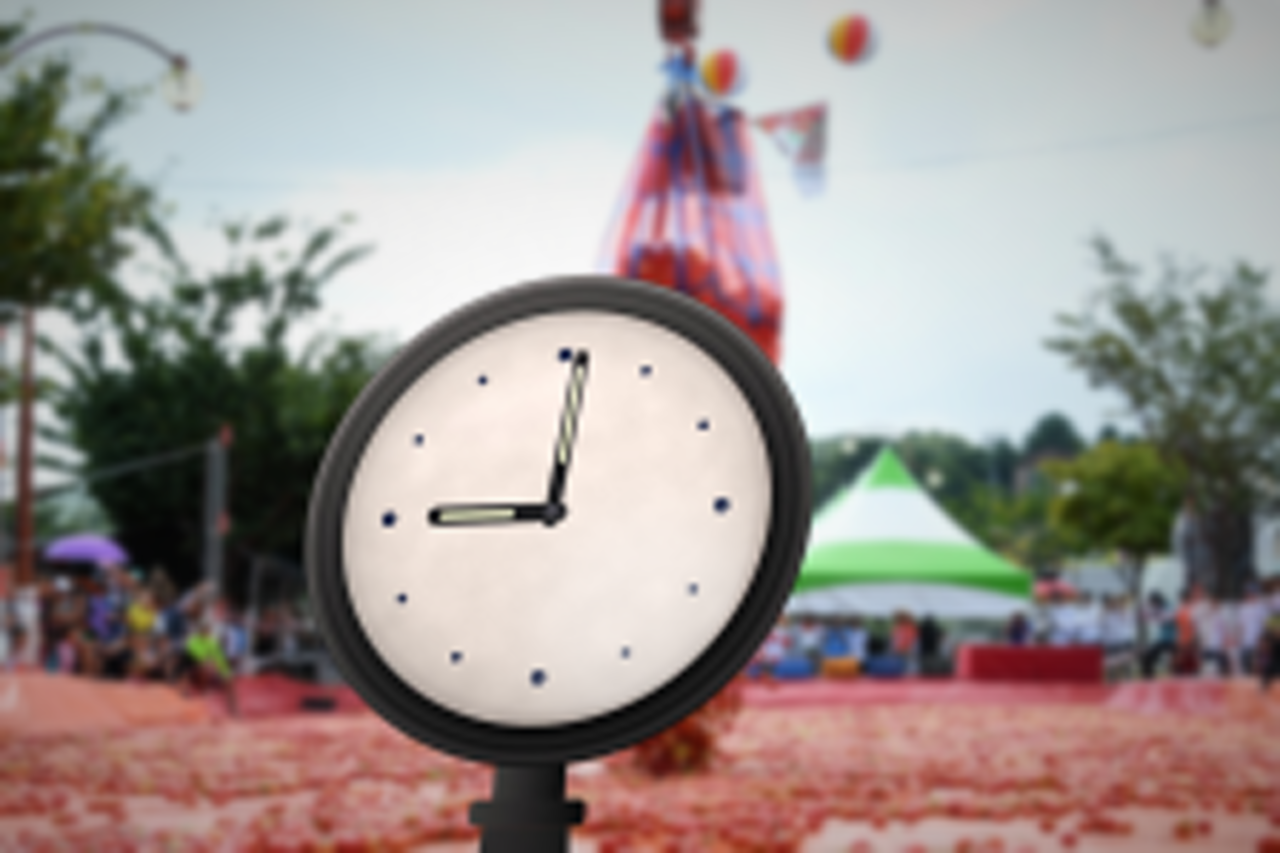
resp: 9h01
